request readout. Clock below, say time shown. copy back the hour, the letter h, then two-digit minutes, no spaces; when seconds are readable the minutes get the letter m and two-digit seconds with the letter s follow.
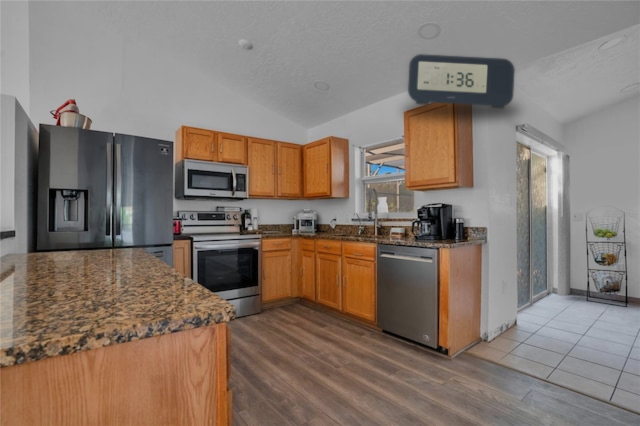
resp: 1h36
